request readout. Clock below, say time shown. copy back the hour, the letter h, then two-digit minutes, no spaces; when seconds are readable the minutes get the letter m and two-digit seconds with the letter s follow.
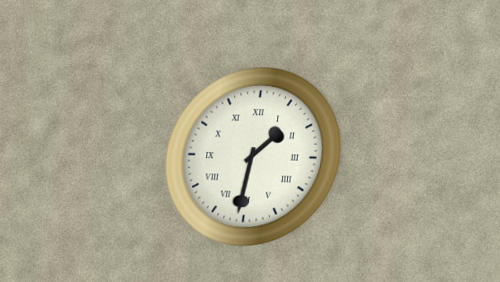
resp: 1h31
